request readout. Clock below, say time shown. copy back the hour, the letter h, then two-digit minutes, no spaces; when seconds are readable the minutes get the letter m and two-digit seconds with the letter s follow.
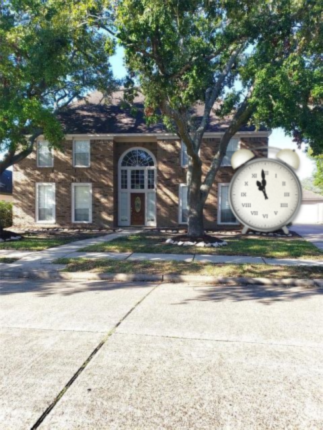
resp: 10h59
